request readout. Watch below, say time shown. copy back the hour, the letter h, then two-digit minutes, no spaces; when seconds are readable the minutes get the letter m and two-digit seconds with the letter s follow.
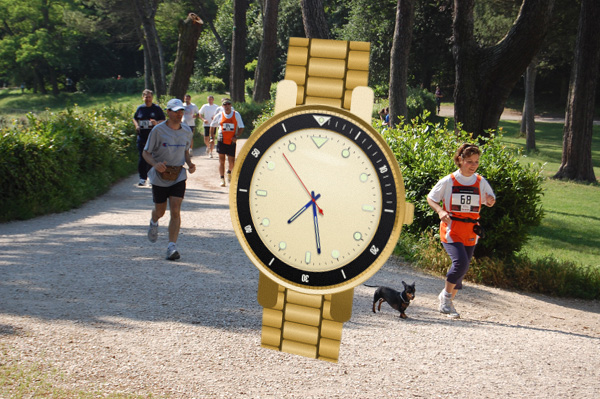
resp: 7h27m53s
